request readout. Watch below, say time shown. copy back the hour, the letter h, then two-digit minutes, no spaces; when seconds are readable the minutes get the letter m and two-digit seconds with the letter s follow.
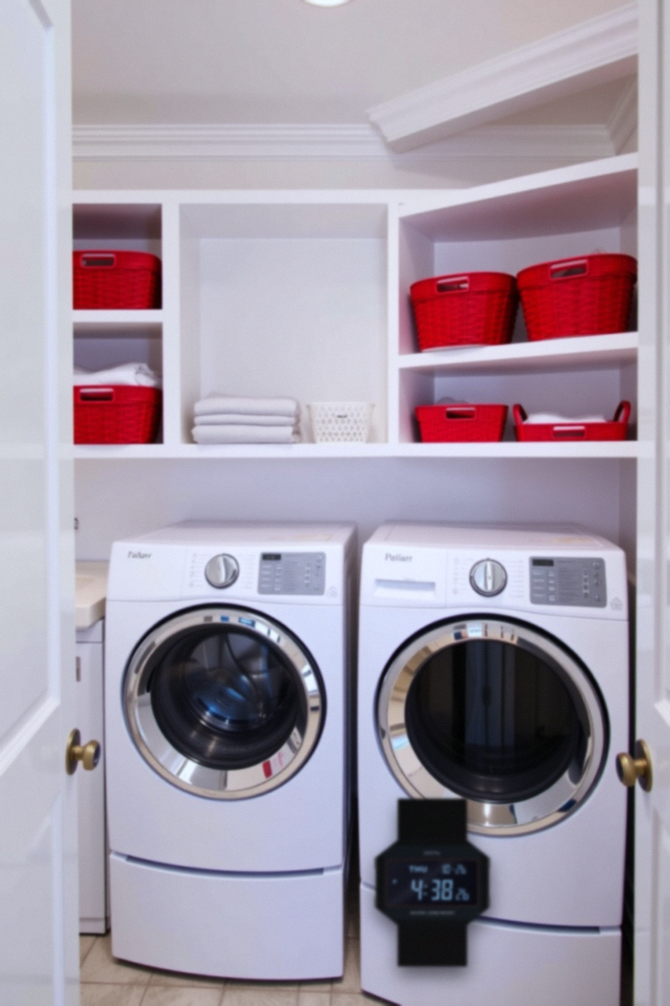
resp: 4h38
